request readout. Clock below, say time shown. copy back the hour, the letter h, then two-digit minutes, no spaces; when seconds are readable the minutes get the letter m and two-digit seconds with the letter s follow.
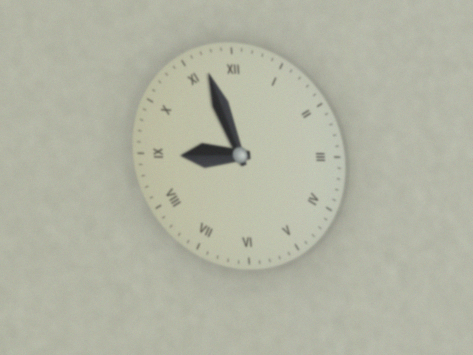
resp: 8h57
